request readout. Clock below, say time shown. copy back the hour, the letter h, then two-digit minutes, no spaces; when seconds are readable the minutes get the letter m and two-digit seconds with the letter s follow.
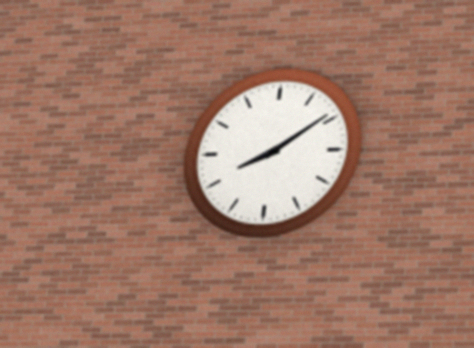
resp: 8h09
